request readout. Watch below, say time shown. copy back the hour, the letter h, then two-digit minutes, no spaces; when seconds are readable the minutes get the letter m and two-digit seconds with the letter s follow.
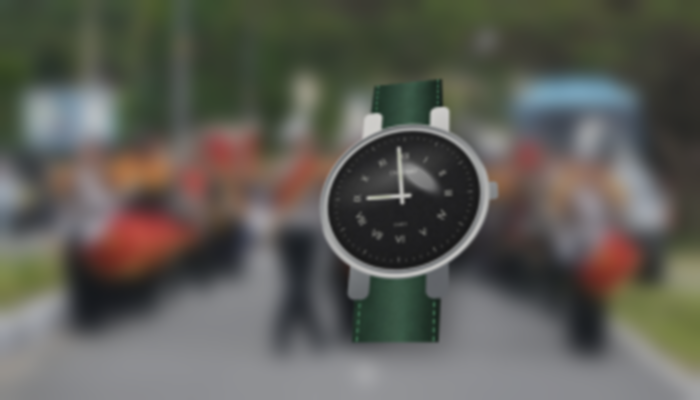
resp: 8h59
